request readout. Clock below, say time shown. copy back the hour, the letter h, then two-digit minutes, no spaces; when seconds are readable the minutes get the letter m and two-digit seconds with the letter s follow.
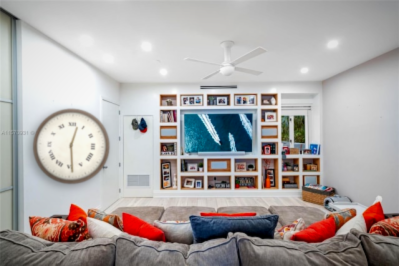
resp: 12h29
